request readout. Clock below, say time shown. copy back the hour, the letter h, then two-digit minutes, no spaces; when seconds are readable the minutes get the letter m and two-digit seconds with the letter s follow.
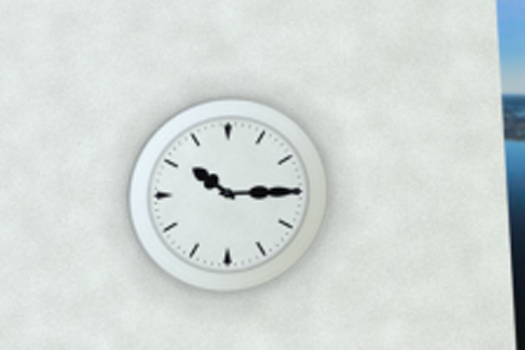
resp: 10h15
